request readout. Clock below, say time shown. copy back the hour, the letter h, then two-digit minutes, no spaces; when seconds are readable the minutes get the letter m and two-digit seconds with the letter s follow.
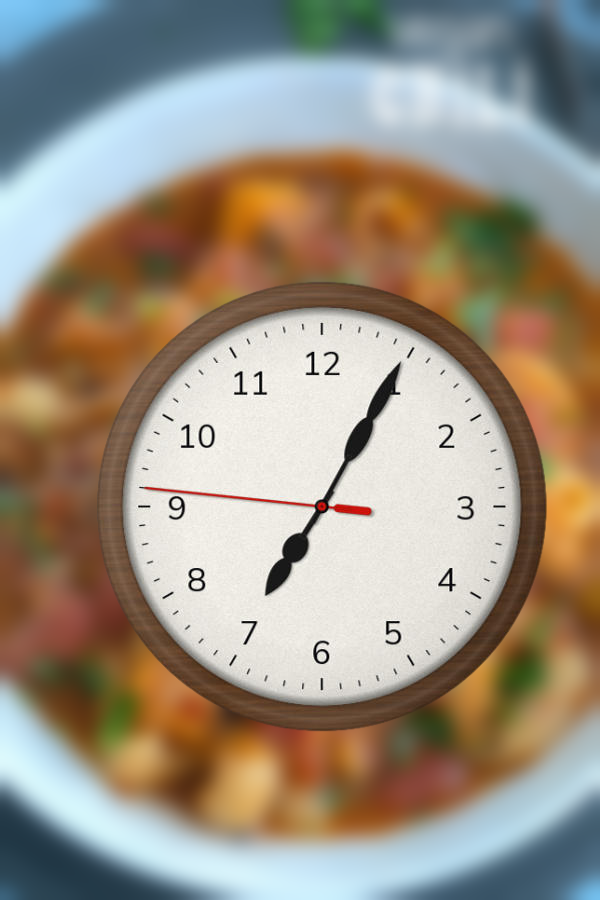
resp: 7h04m46s
